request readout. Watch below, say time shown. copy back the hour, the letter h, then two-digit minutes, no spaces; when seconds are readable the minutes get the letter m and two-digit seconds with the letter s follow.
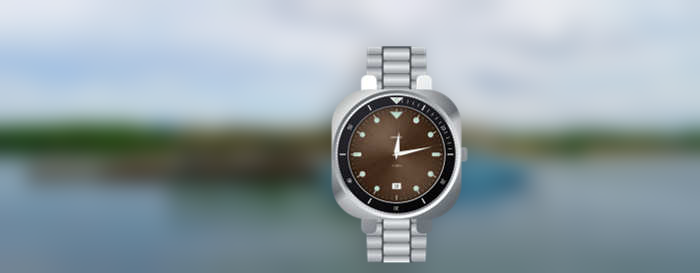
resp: 12h13
